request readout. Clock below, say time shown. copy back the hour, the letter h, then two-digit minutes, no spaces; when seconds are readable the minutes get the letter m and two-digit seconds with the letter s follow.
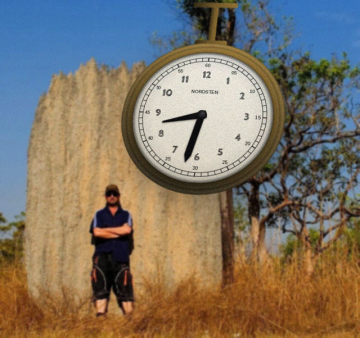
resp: 8h32
